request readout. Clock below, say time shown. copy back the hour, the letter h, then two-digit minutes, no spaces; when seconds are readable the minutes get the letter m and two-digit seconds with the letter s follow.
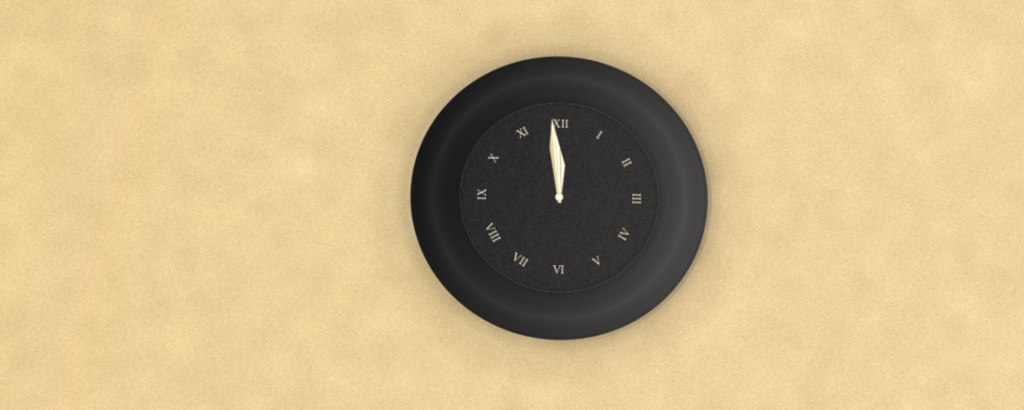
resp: 11h59
